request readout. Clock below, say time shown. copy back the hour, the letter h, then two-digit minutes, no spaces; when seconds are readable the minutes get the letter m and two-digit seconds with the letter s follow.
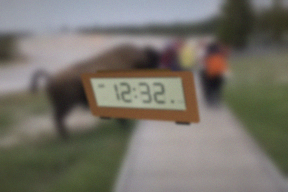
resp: 12h32
